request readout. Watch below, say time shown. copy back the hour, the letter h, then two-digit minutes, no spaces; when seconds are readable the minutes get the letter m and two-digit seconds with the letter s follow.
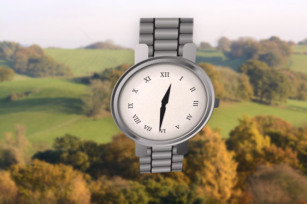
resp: 12h31
